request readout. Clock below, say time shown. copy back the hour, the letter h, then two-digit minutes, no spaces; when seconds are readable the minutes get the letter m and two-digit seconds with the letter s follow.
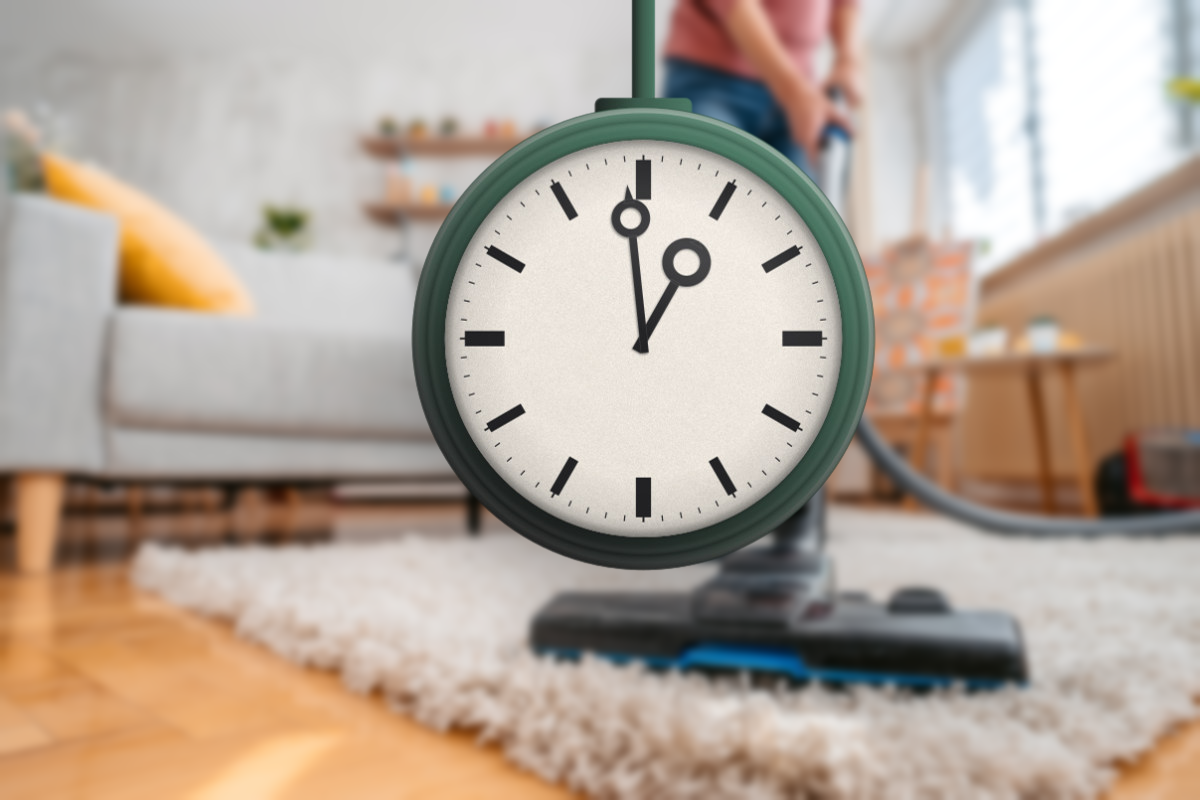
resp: 12h59
